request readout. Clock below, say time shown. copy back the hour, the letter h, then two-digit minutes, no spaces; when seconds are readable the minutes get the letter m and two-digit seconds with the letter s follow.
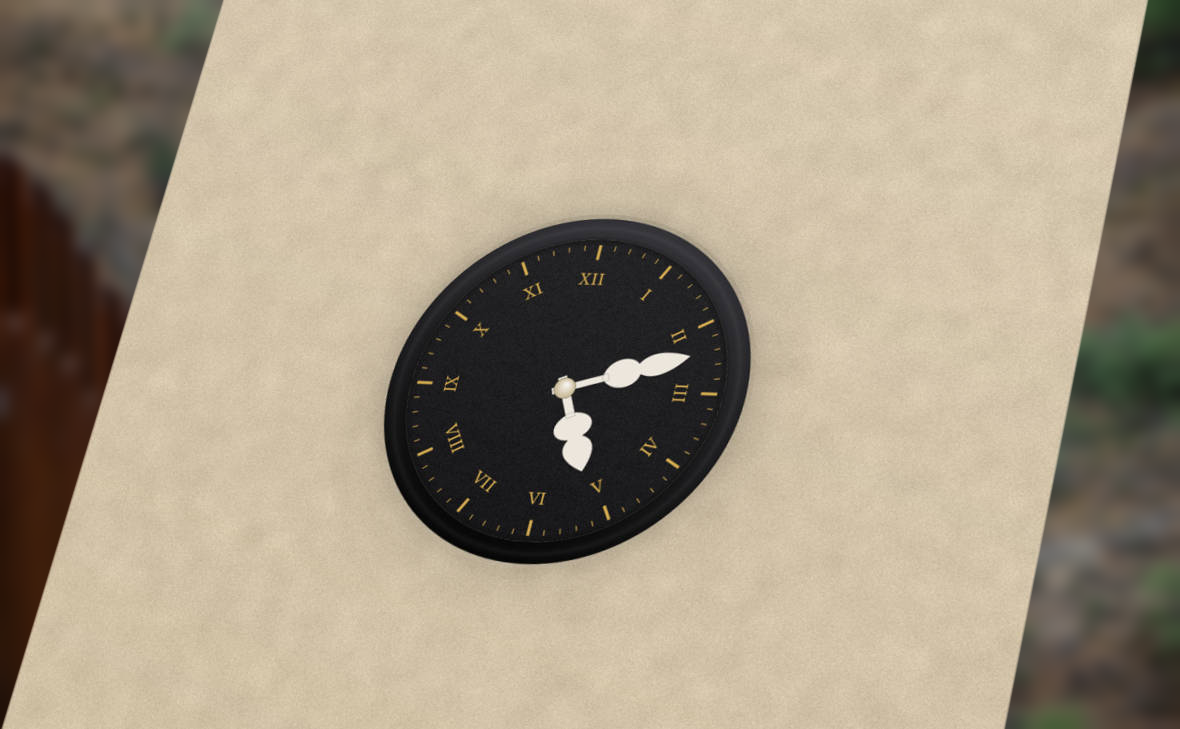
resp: 5h12
